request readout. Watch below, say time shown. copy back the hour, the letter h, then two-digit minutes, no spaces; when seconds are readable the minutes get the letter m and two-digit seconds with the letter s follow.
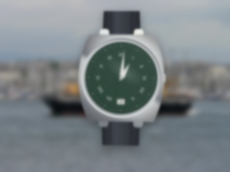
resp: 1h01
